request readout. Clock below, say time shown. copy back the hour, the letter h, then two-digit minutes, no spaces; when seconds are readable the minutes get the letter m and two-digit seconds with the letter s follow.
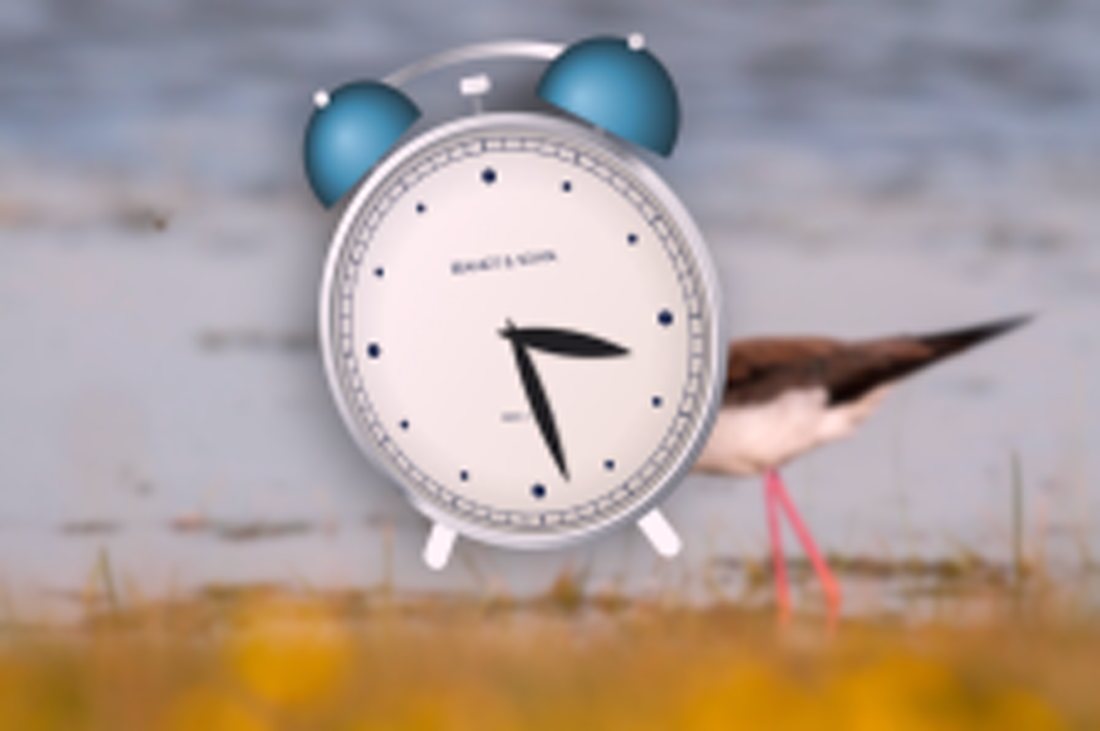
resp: 3h28
